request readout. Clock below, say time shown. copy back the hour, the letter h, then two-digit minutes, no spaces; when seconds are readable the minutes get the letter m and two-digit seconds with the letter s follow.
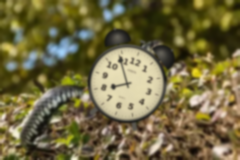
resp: 7h54
